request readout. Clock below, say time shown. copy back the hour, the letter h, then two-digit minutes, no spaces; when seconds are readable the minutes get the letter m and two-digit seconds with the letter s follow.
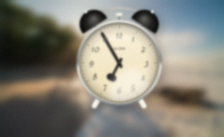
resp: 6h55
